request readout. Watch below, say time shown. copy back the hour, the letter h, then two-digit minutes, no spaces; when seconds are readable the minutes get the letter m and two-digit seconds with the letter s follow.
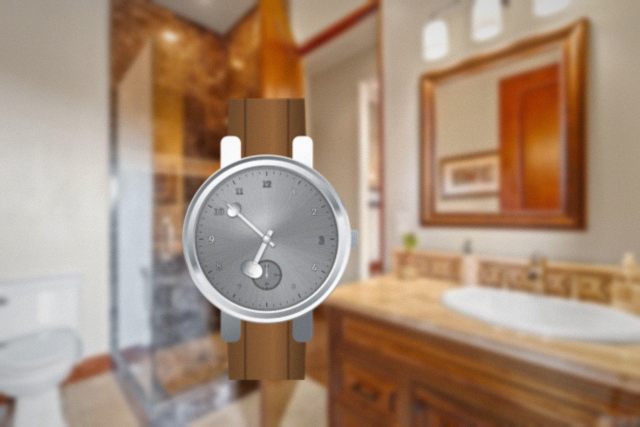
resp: 6h52
